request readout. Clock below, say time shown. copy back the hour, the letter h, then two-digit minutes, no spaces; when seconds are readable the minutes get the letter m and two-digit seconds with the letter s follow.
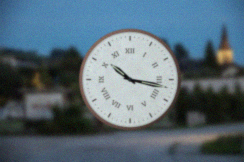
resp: 10h17
